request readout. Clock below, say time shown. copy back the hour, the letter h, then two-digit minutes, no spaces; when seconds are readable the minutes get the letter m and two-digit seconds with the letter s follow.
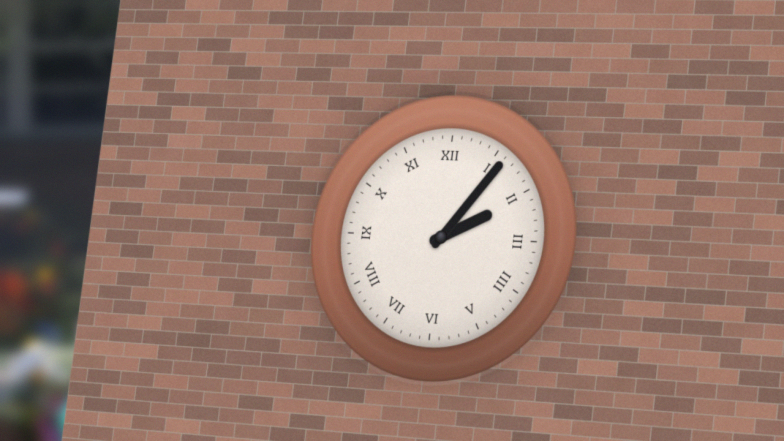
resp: 2h06
